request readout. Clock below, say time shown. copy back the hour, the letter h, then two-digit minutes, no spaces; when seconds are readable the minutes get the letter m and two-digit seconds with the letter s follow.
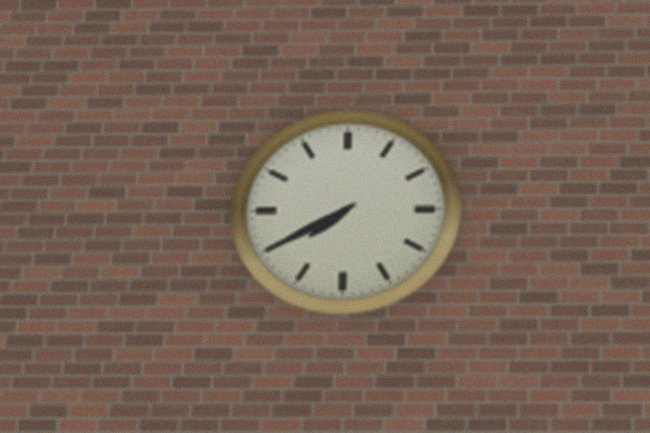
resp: 7h40
